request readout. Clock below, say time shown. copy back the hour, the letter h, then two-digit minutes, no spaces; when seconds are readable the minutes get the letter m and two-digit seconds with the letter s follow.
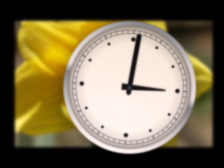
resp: 3h01
